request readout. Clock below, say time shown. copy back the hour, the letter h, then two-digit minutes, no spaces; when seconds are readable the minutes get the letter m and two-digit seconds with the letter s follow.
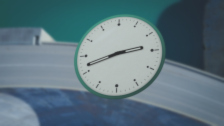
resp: 2h42
